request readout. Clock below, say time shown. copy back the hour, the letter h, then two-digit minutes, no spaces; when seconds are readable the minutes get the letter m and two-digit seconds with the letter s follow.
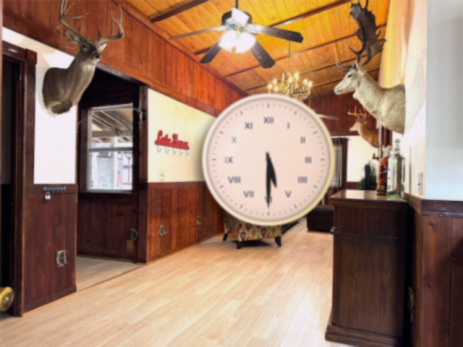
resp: 5h30
